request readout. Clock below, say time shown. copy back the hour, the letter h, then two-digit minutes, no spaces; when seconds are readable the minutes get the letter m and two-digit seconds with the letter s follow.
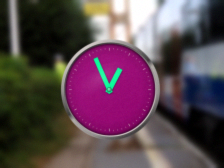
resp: 12h56
